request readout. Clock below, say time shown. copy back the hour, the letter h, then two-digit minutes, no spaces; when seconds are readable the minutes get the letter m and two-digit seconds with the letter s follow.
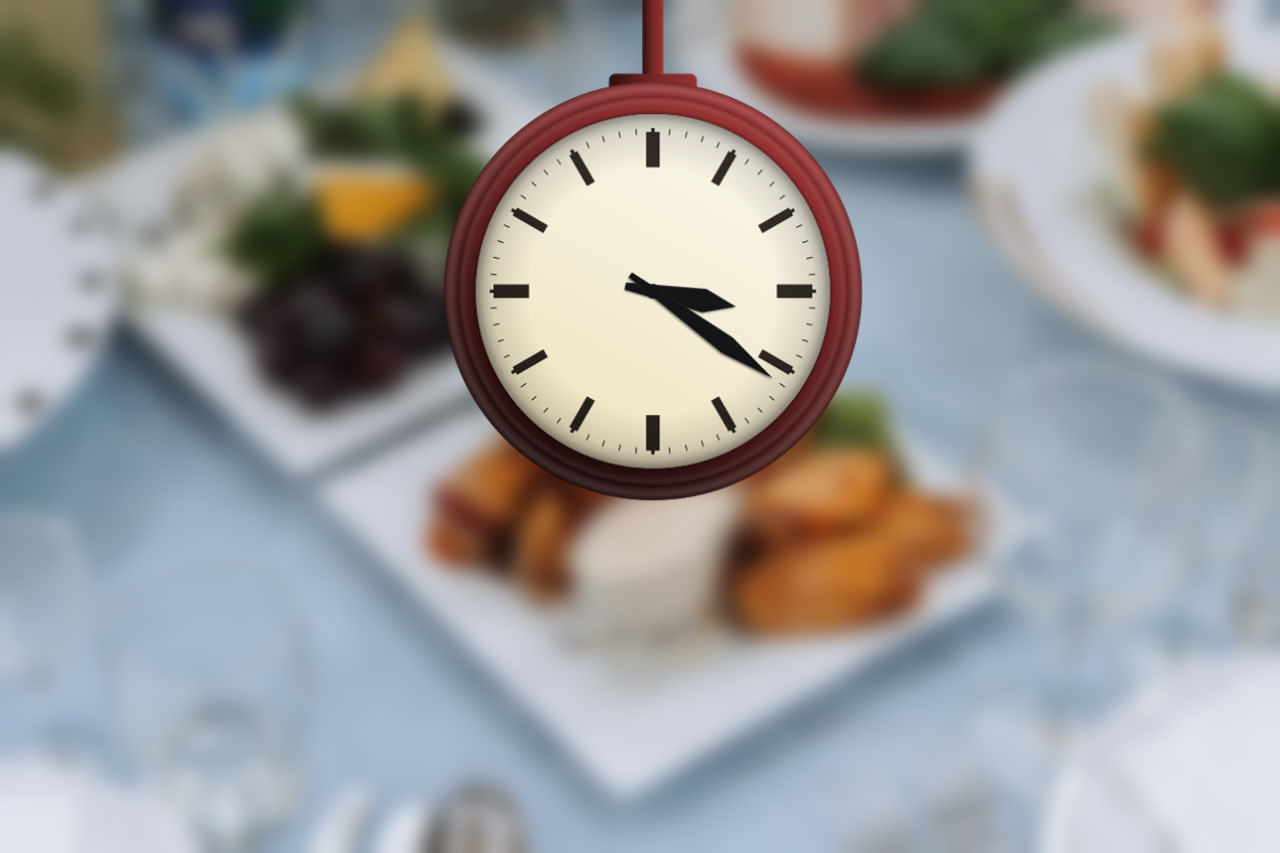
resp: 3h21
